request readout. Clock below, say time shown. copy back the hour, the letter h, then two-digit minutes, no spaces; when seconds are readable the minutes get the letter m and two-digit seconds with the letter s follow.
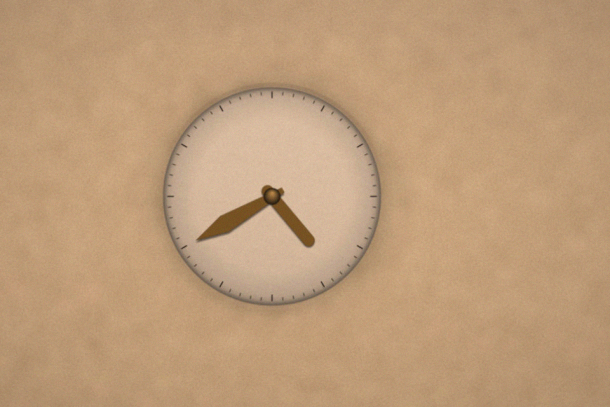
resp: 4h40
